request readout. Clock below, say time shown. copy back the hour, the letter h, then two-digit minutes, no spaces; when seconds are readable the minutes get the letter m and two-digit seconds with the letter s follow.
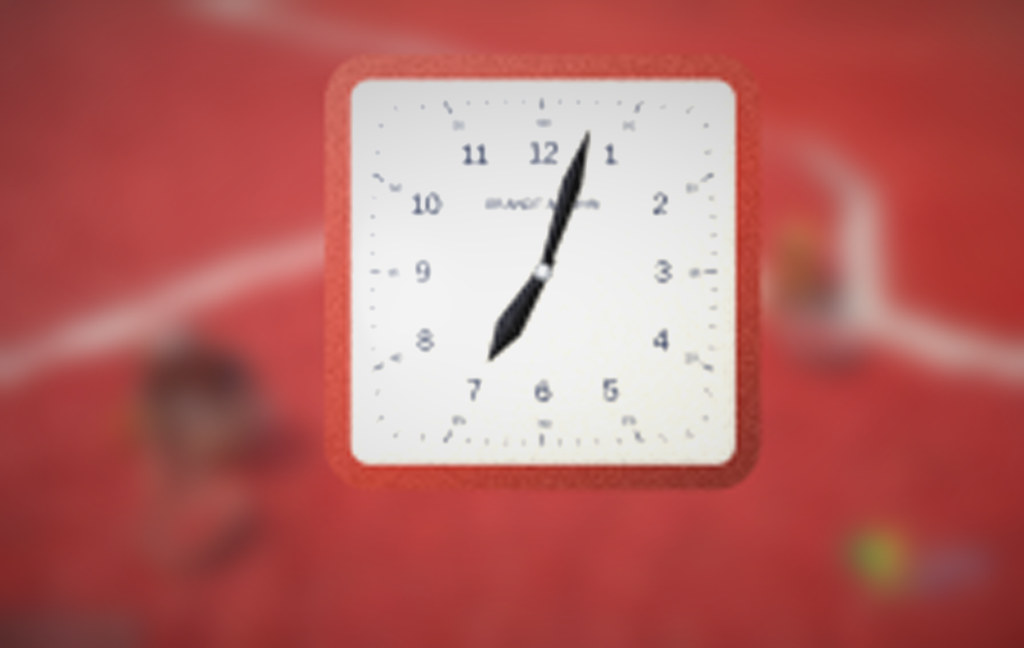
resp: 7h03
